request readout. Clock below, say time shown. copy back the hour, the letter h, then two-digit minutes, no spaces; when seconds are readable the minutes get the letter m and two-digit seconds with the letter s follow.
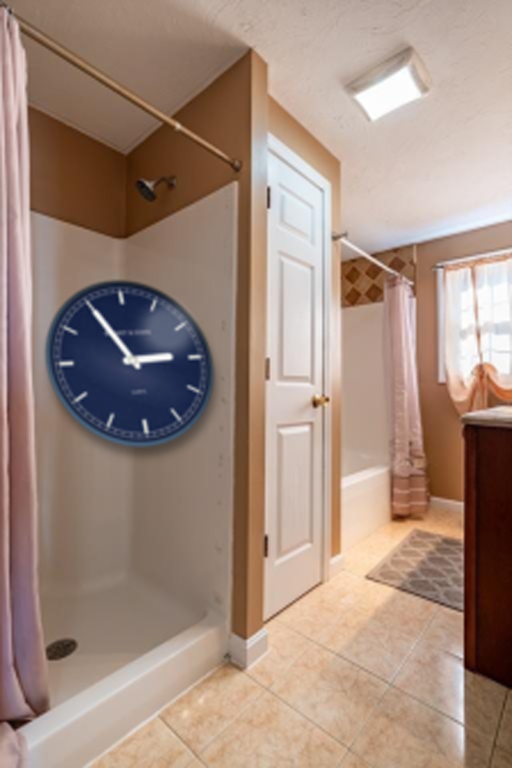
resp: 2h55
